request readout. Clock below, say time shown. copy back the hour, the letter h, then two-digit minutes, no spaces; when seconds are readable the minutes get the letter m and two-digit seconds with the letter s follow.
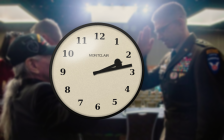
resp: 2h13
